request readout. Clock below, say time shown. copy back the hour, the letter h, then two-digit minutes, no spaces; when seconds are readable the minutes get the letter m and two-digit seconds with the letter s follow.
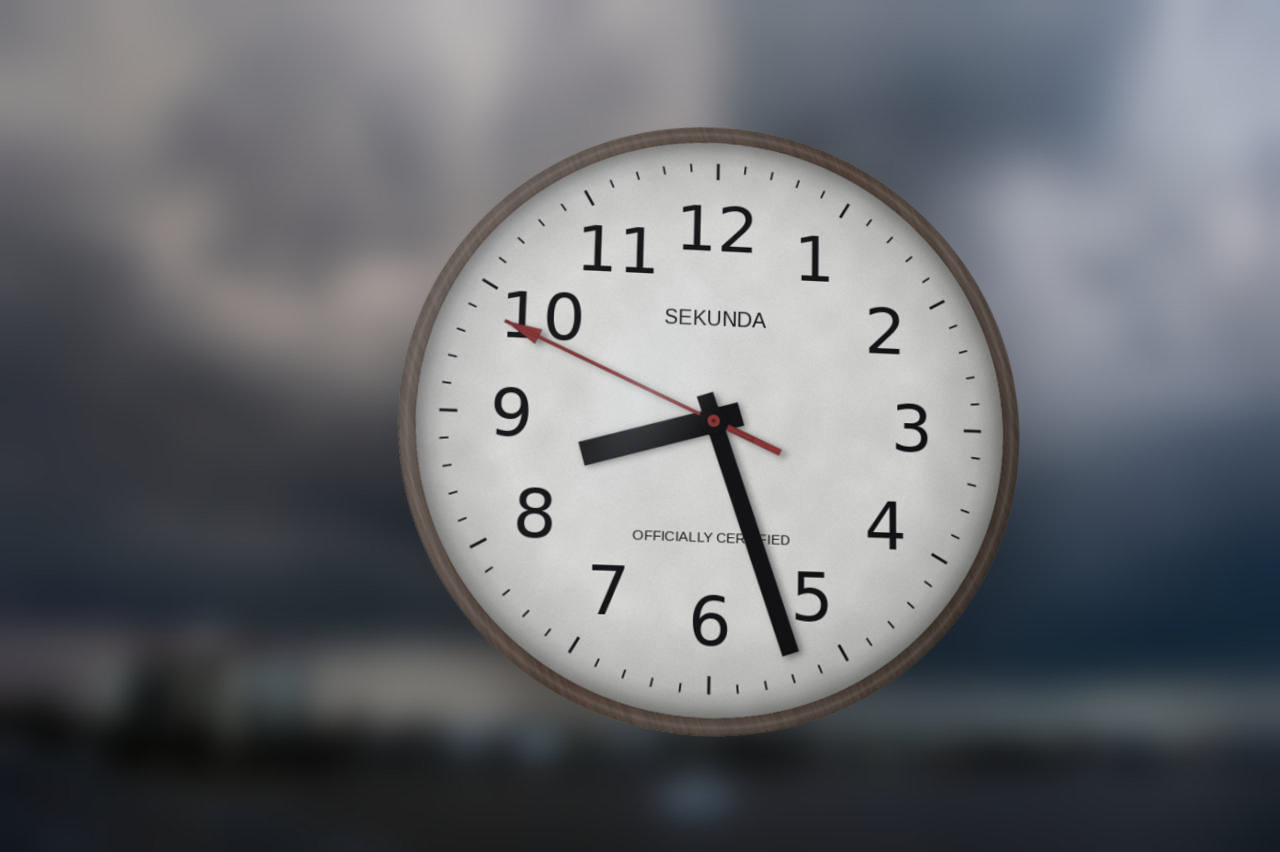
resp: 8h26m49s
